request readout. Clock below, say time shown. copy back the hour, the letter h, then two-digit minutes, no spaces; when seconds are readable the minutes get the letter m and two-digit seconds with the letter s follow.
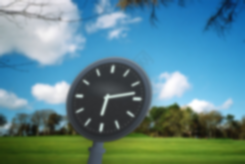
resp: 6h13
